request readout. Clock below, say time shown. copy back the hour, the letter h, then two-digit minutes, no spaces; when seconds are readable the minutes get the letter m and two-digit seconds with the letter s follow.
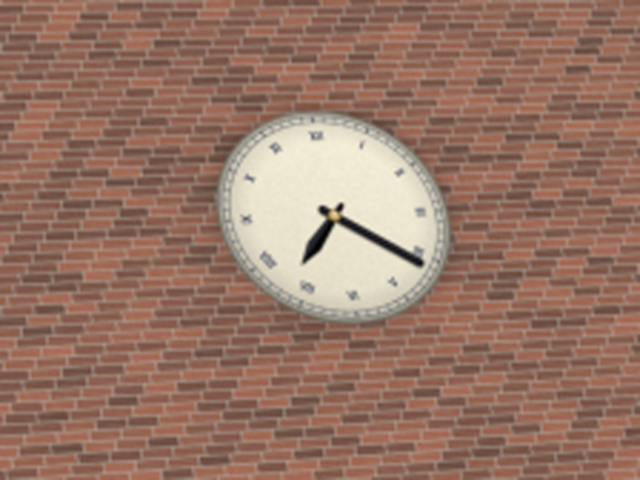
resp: 7h21
